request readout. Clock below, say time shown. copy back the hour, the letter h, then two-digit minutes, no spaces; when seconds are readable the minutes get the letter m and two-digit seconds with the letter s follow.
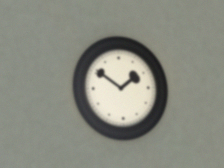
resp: 1h51
